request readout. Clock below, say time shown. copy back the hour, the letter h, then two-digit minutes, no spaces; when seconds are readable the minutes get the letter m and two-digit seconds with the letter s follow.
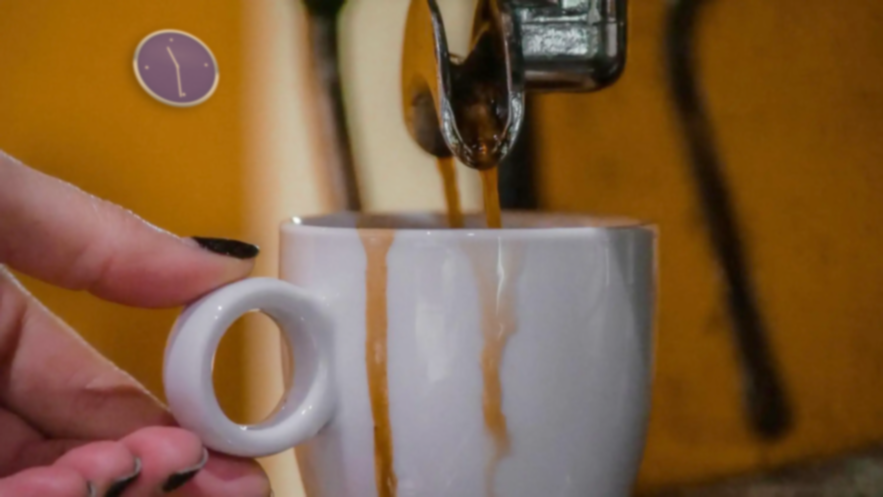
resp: 11h31
